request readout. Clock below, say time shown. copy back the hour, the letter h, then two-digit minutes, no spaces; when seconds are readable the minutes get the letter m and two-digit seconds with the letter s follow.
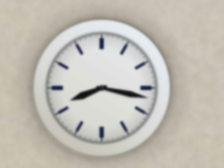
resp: 8h17
